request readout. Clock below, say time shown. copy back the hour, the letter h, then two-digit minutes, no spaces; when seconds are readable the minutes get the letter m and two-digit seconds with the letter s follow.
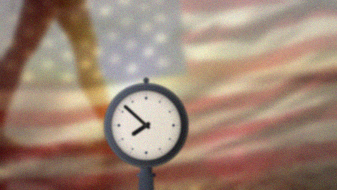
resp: 7h52
